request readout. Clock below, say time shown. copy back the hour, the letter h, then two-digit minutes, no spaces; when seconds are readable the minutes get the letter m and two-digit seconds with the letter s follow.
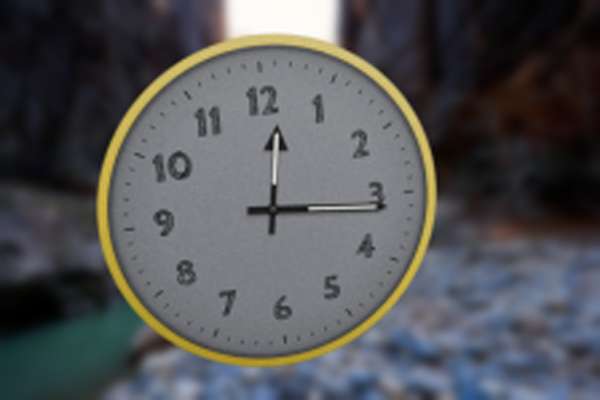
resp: 12h16
